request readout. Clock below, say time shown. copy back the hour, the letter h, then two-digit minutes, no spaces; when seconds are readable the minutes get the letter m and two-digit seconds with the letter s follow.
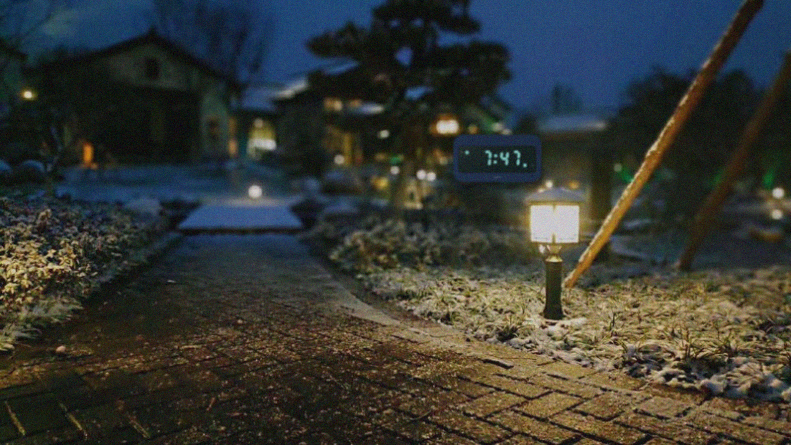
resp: 7h47
